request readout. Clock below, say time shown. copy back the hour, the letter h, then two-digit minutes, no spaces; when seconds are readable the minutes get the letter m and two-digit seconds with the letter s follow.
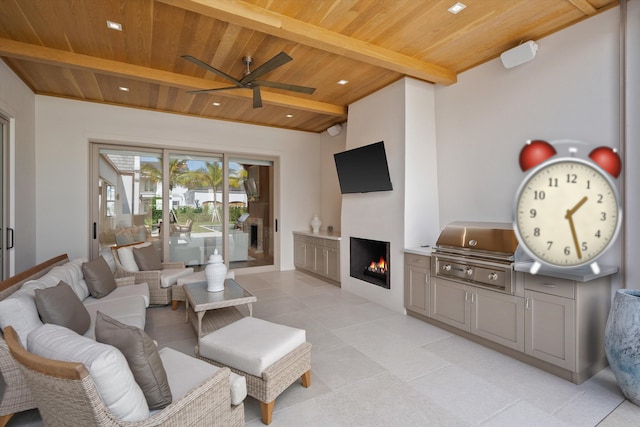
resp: 1h27
